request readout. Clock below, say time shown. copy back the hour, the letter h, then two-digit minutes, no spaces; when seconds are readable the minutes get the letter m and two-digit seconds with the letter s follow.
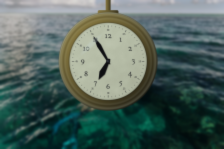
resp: 6h55
